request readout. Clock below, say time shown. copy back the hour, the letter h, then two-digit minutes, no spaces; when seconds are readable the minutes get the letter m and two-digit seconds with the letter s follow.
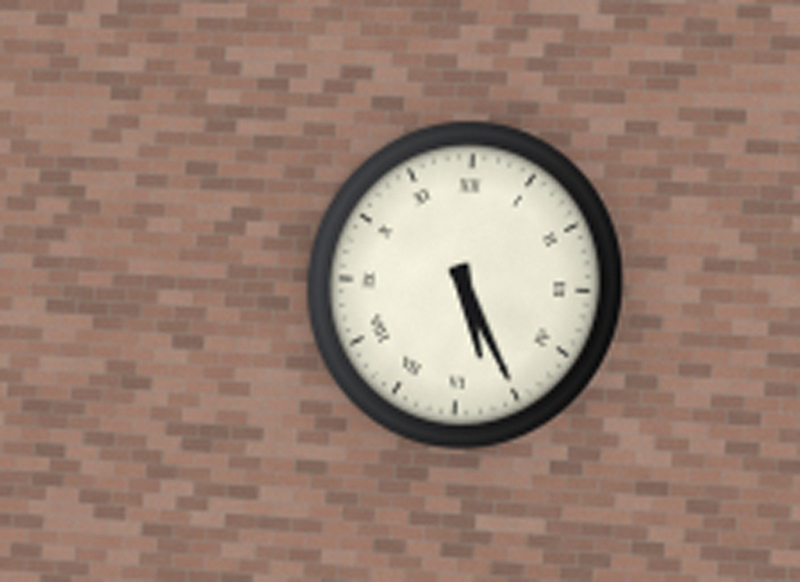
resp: 5h25
